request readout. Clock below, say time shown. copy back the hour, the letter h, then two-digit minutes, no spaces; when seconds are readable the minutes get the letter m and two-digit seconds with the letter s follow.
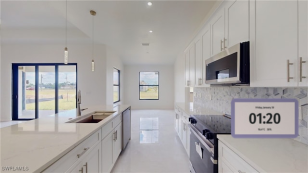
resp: 1h20
